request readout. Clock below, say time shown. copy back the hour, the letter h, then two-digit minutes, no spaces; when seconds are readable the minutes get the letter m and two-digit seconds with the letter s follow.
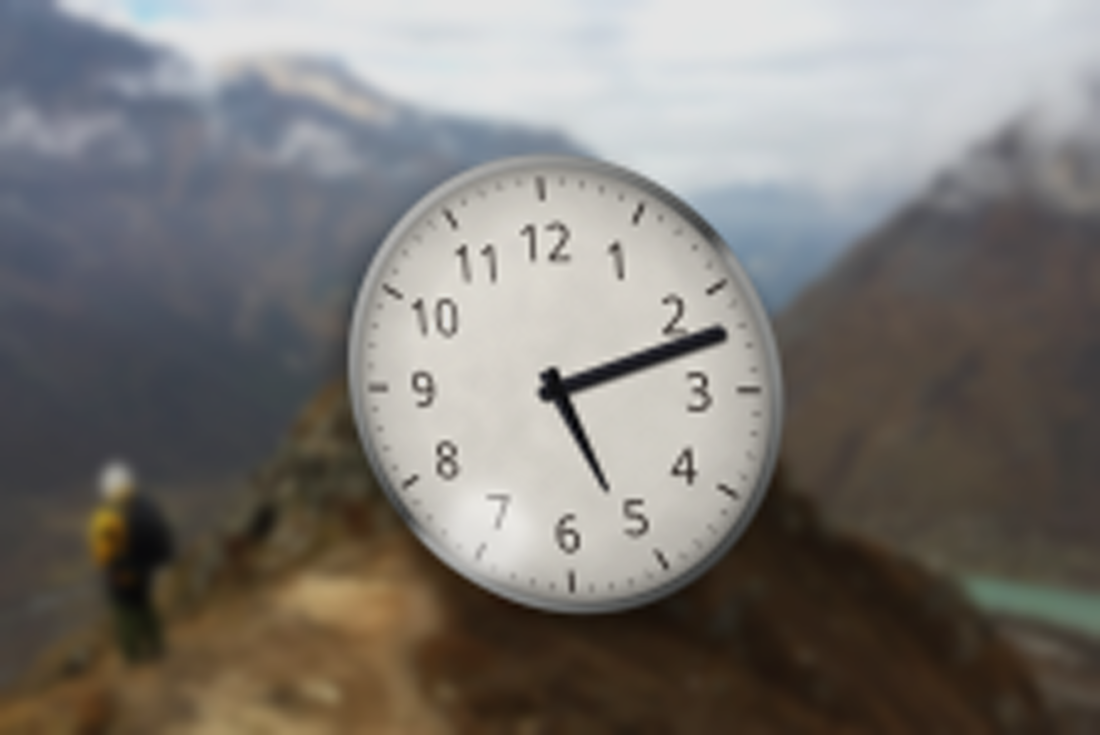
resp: 5h12
